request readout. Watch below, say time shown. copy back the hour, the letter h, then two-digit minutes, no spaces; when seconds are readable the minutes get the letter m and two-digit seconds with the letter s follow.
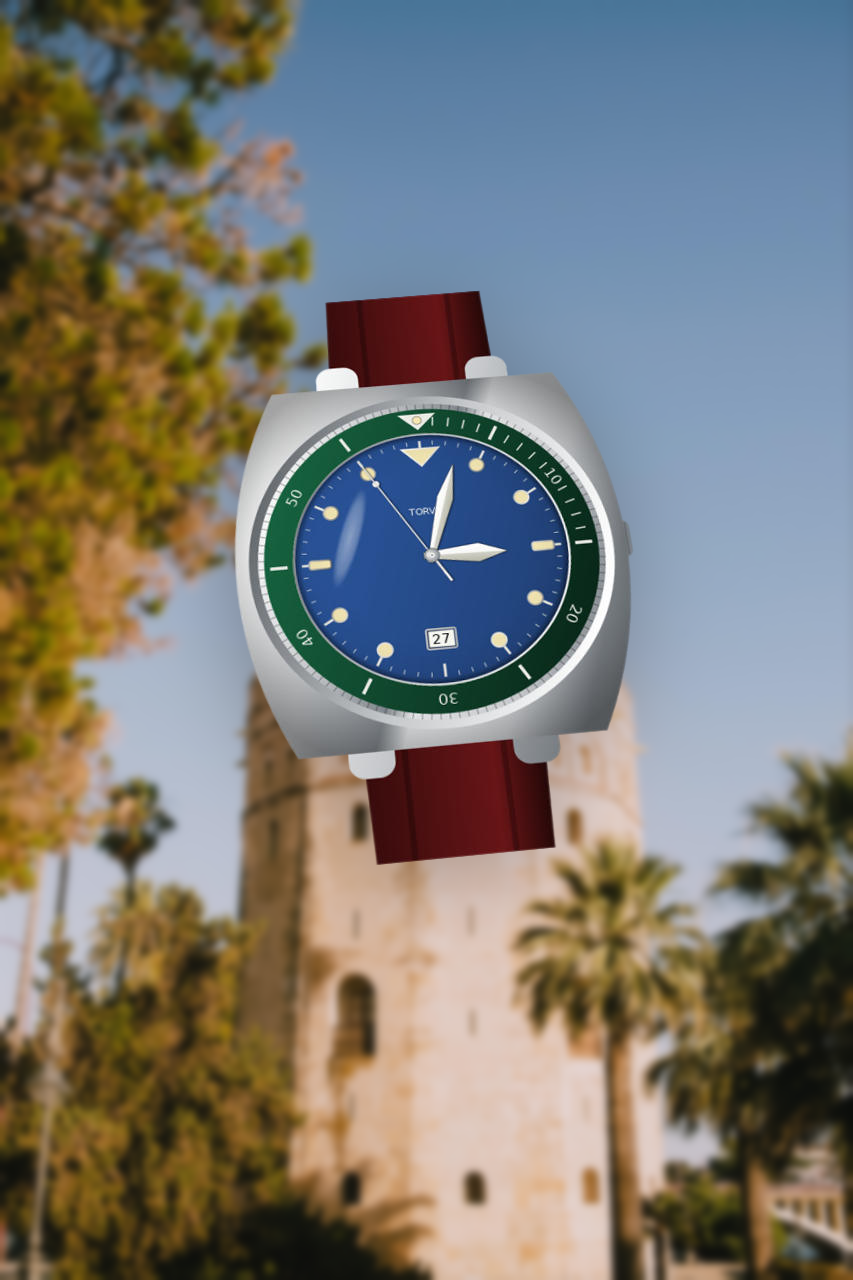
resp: 3h02m55s
